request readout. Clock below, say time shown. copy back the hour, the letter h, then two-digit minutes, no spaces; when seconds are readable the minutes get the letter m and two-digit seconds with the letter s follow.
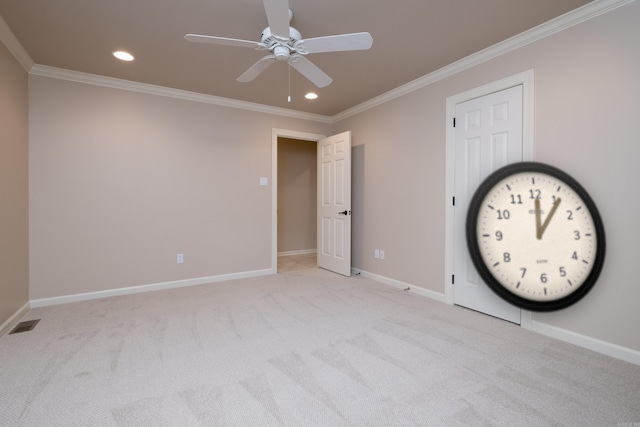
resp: 12h06
